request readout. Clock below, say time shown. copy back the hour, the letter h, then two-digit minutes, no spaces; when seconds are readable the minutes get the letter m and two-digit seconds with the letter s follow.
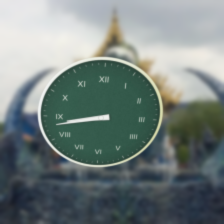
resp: 8h43
